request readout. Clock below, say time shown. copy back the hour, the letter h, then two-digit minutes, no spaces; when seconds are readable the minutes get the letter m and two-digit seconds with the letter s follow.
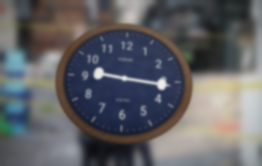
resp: 9h16
